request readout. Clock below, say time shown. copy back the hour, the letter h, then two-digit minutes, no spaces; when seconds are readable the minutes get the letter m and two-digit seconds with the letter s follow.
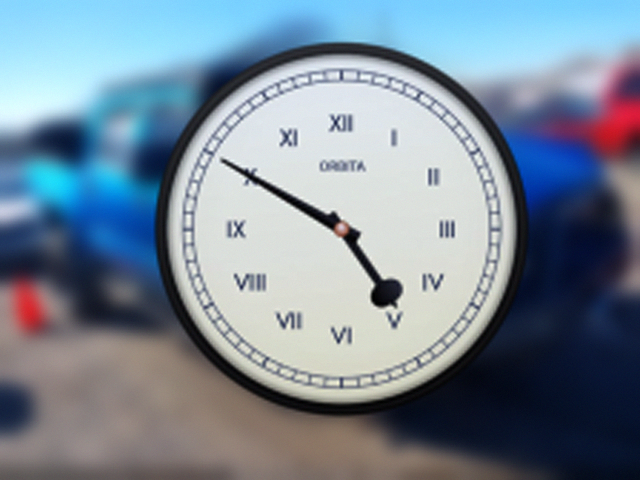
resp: 4h50
